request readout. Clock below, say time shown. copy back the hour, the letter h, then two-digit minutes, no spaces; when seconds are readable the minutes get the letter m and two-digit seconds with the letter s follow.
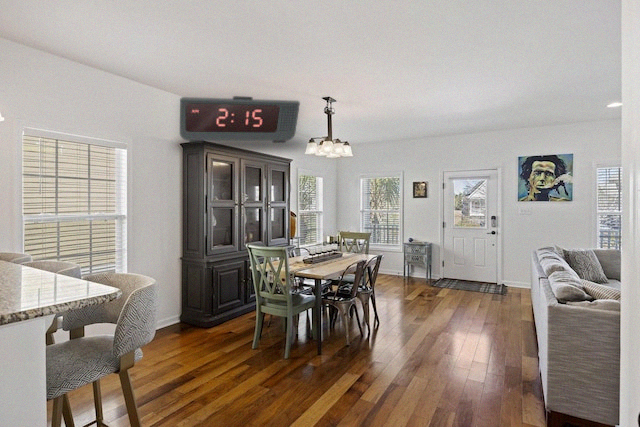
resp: 2h15
